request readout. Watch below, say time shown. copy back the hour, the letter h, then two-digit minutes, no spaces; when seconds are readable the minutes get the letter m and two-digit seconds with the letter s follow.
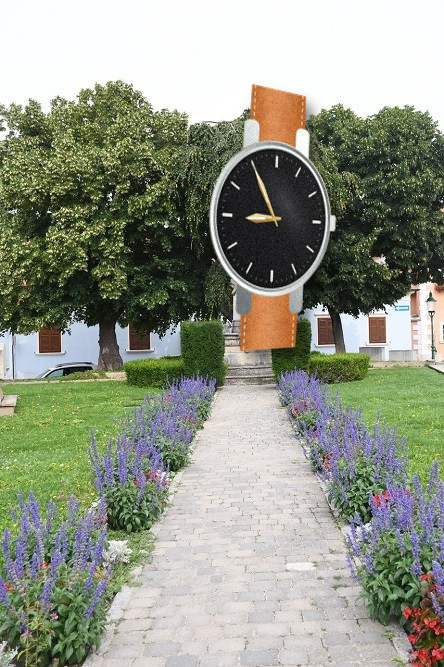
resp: 8h55
